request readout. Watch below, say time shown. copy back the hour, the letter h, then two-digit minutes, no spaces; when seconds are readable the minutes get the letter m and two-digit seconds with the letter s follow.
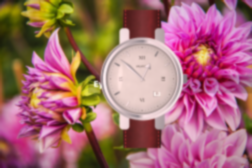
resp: 12h52
